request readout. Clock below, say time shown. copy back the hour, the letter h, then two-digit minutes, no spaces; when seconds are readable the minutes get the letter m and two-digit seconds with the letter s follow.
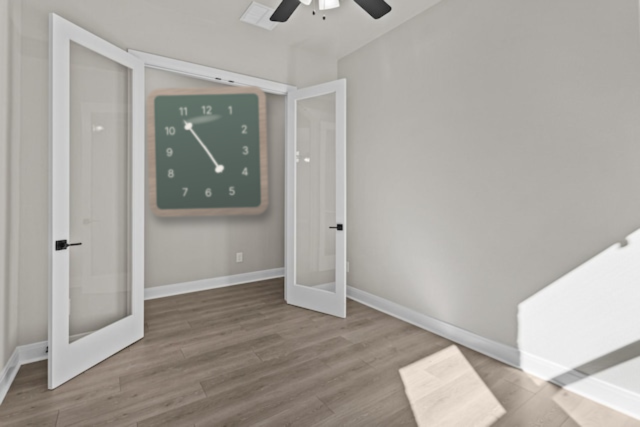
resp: 4h54
